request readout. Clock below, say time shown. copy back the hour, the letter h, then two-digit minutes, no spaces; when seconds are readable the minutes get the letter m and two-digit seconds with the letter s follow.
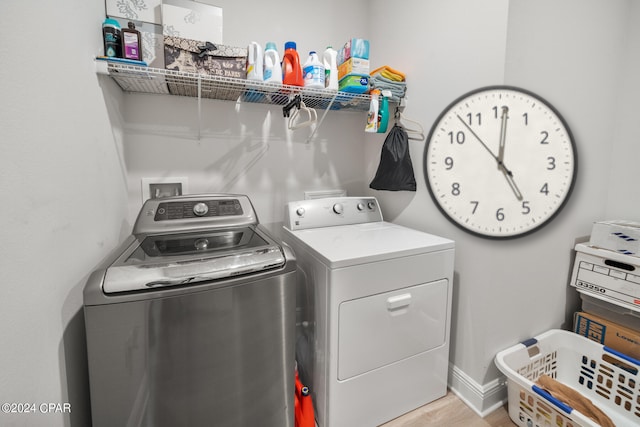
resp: 5h00m53s
